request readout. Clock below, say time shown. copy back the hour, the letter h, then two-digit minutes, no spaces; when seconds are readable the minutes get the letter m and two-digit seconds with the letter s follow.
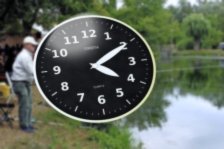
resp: 4h10
